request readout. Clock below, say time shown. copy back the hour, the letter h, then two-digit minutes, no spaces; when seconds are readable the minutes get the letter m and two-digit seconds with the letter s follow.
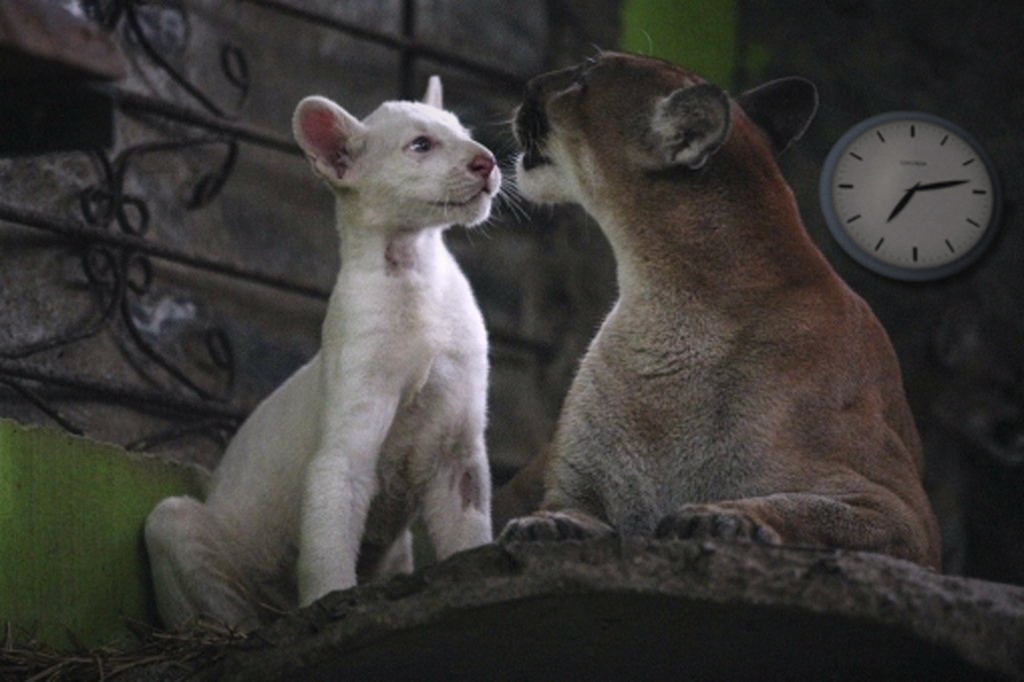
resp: 7h13
